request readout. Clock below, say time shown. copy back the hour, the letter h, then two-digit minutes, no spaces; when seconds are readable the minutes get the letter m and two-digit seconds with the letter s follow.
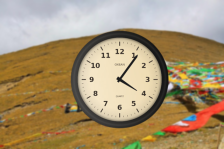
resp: 4h06
